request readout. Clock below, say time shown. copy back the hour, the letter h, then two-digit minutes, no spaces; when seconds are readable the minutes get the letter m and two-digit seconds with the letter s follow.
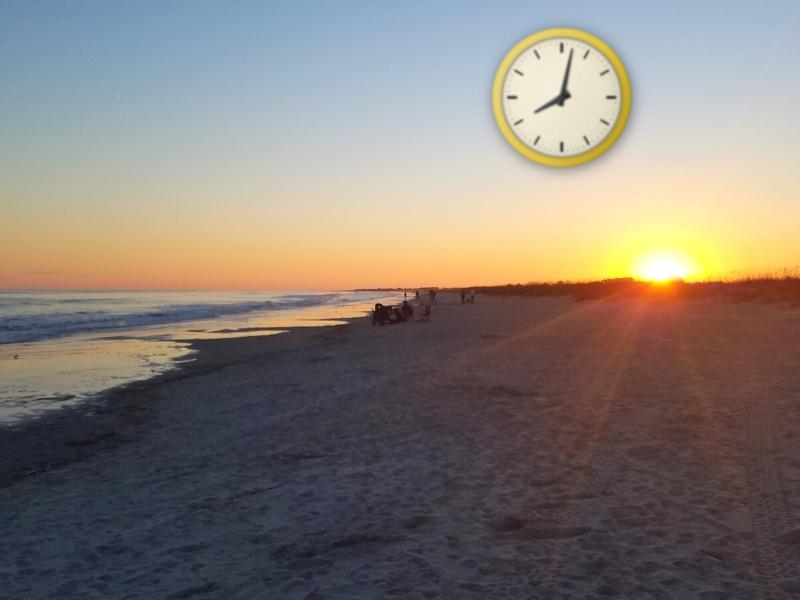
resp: 8h02
